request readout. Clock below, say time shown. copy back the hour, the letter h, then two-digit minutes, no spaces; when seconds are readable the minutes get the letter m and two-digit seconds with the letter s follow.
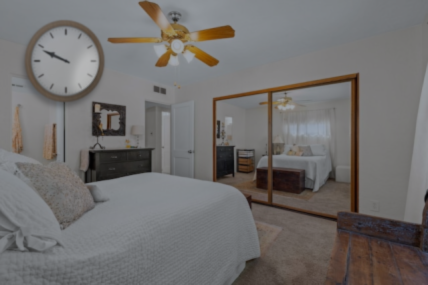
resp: 9h49
